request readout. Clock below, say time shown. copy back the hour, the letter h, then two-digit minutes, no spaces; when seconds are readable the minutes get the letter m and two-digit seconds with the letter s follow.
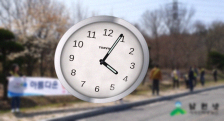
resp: 4h04
